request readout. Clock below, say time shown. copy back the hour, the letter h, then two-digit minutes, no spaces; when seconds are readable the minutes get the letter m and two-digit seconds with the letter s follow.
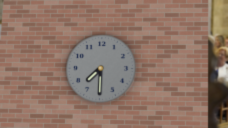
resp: 7h30
